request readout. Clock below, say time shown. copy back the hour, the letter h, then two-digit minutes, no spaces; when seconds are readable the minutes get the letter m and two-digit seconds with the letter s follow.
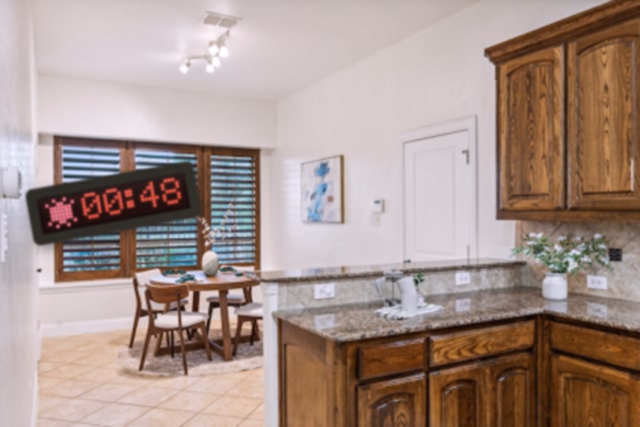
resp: 0h48
